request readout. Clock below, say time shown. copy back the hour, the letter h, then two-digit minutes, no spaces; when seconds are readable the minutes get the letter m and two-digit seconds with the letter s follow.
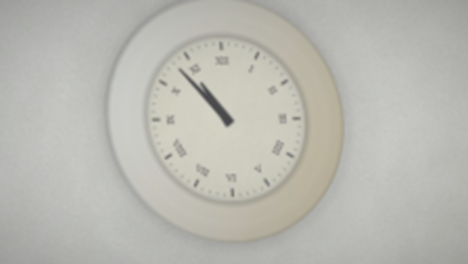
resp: 10h53
